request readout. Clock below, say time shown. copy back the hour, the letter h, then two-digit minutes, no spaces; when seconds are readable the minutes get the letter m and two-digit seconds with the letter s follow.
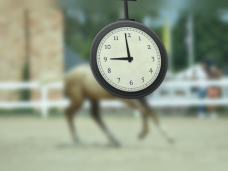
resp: 8h59
